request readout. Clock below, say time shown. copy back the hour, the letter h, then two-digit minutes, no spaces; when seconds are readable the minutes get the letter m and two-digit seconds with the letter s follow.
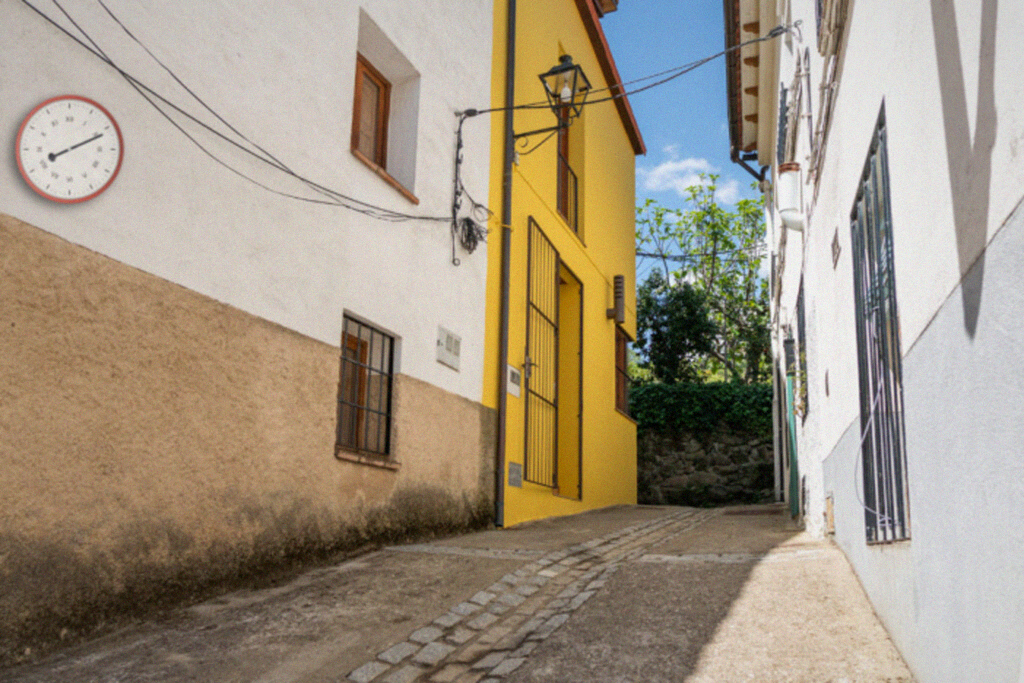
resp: 8h11
